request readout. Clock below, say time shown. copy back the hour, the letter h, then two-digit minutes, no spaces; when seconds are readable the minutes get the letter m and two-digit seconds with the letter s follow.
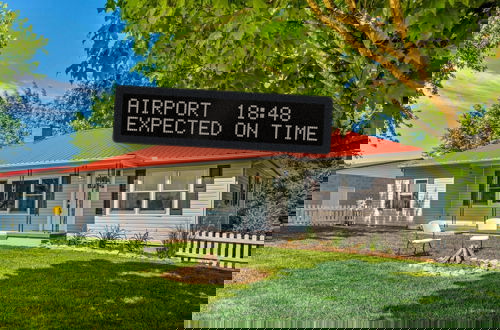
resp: 18h48
